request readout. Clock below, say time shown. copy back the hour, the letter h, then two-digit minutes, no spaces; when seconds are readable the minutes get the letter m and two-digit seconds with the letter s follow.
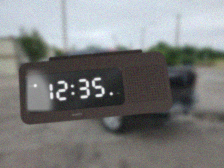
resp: 12h35
